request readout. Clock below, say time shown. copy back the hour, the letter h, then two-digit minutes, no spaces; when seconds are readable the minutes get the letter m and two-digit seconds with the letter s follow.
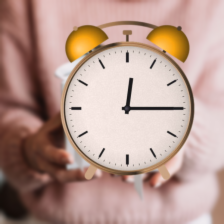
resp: 12h15
